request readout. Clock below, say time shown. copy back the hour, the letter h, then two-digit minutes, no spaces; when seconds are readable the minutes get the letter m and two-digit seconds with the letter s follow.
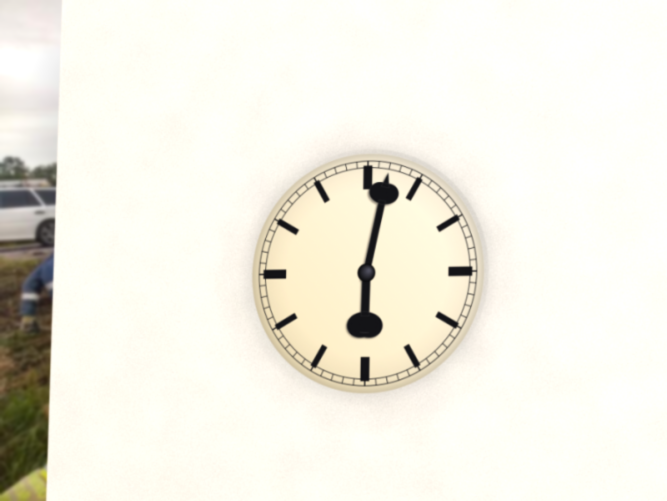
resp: 6h02
